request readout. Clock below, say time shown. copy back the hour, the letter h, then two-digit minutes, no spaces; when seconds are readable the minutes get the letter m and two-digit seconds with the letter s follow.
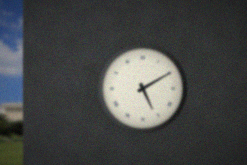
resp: 5h10
